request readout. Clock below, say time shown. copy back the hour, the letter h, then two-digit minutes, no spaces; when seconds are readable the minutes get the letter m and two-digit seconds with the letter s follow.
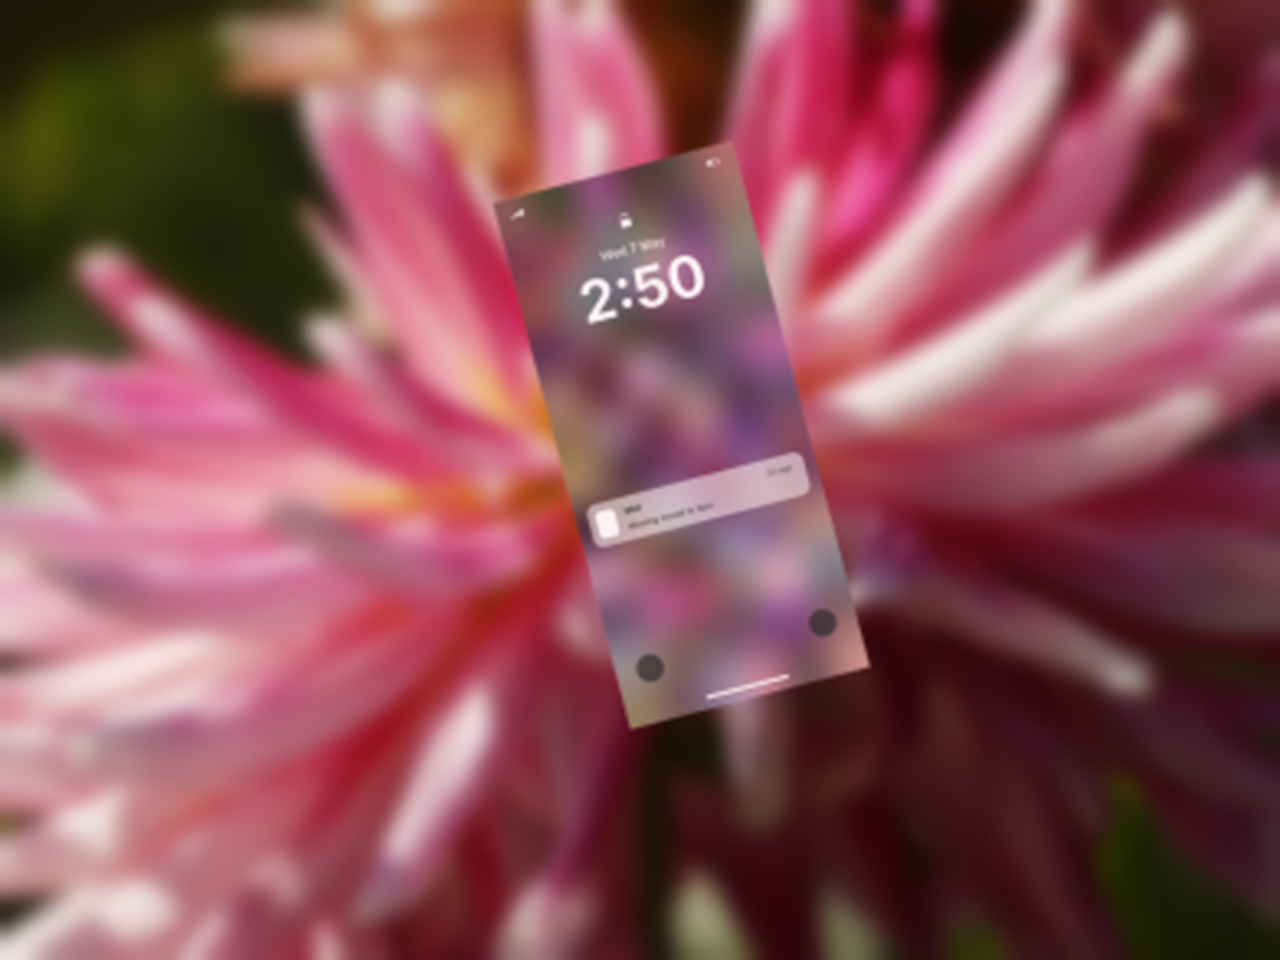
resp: 2h50
